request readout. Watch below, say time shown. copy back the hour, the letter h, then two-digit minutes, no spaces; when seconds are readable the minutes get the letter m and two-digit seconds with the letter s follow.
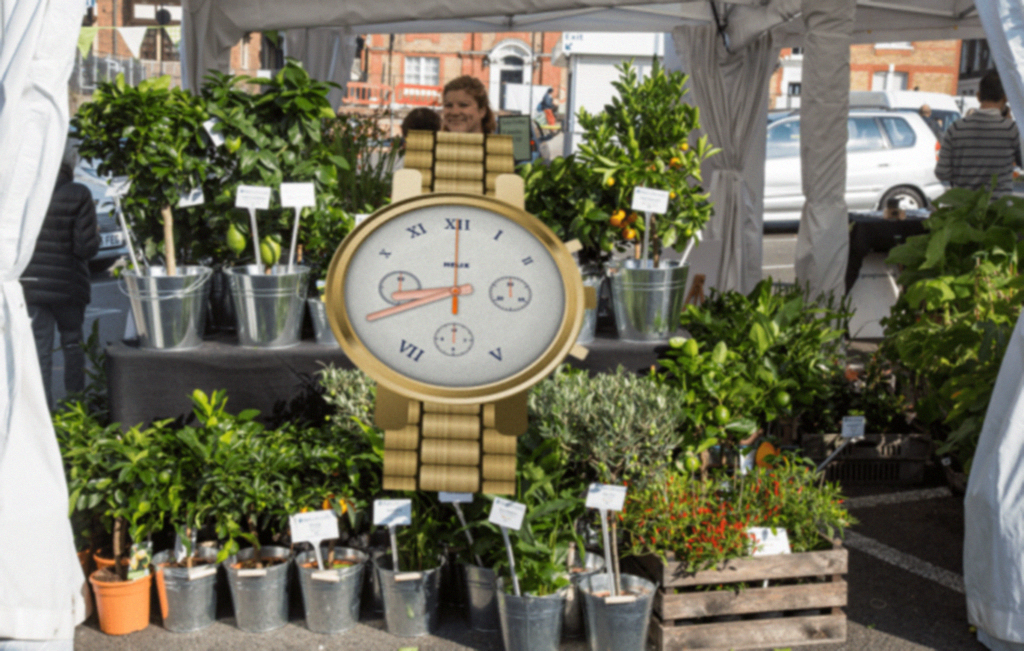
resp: 8h41
